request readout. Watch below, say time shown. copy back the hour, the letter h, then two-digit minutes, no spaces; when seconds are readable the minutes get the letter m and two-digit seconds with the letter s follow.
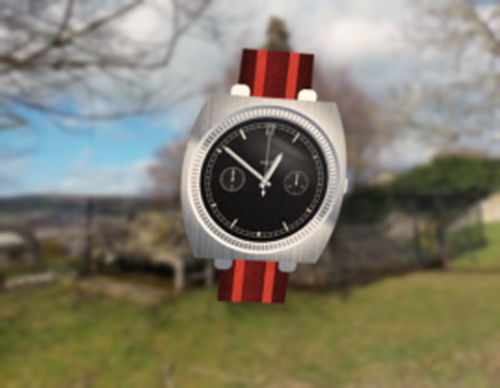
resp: 12h51
